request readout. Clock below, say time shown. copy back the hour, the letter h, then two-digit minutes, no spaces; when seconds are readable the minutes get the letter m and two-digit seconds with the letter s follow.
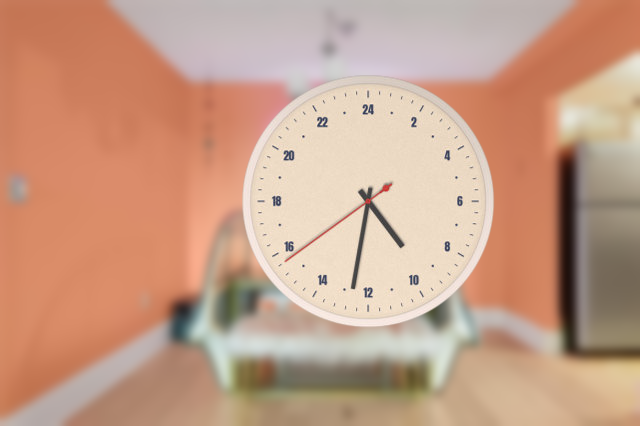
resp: 9h31m39s
